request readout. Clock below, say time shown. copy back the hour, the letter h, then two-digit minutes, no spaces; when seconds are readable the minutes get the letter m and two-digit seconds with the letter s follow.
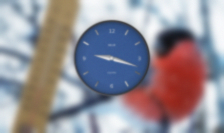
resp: 9h18
